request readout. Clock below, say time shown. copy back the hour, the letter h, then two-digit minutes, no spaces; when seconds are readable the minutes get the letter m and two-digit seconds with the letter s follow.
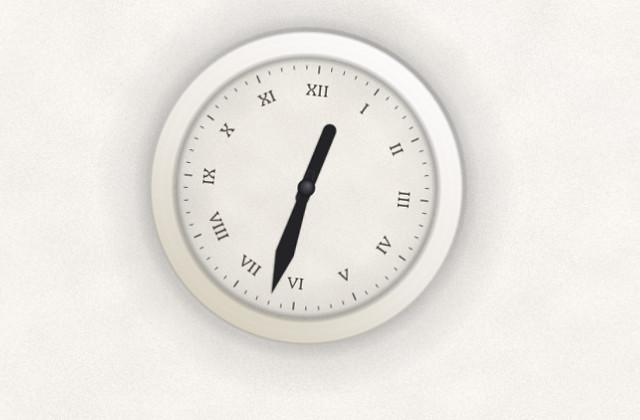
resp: 12h32
